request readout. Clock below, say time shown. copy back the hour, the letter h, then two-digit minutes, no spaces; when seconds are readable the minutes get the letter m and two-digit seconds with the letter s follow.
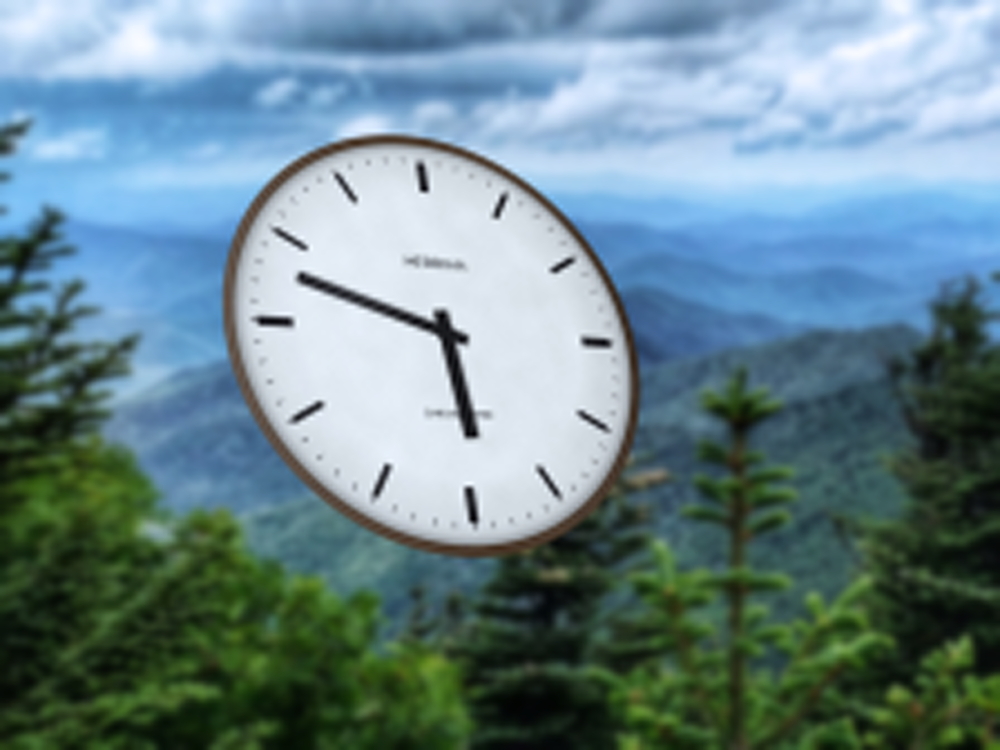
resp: 5h48
